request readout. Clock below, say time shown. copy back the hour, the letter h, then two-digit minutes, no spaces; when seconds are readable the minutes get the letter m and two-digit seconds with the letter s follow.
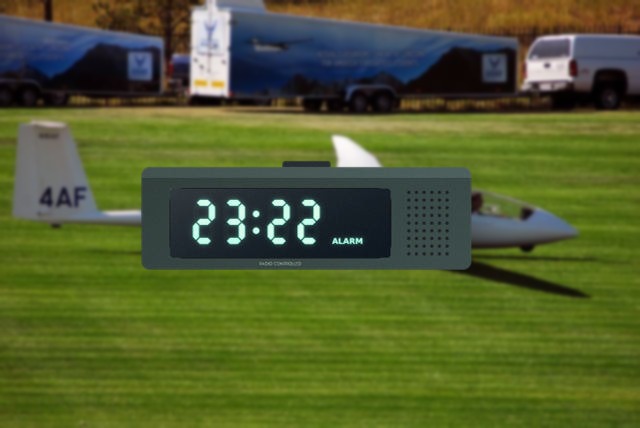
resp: 23h22
